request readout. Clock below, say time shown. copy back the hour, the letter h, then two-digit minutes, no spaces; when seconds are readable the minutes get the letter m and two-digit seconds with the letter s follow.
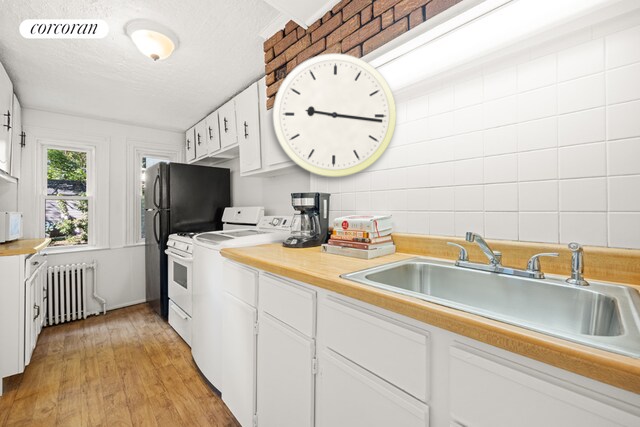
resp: 9h16
